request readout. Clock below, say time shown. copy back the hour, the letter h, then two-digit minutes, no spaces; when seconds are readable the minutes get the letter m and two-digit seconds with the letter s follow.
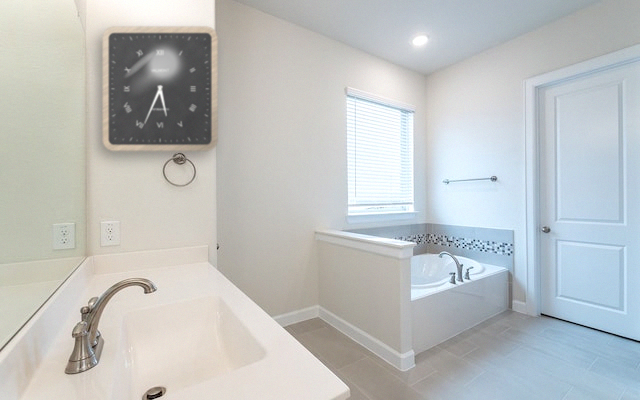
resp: 5h34
